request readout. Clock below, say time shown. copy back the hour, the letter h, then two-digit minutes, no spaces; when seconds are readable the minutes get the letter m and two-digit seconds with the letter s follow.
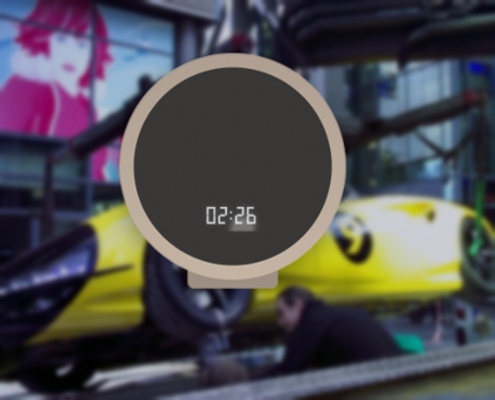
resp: 2h26
